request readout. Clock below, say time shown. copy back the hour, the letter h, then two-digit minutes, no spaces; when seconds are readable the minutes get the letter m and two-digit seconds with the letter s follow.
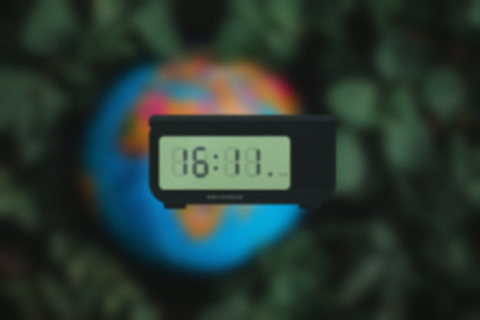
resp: 16h11
